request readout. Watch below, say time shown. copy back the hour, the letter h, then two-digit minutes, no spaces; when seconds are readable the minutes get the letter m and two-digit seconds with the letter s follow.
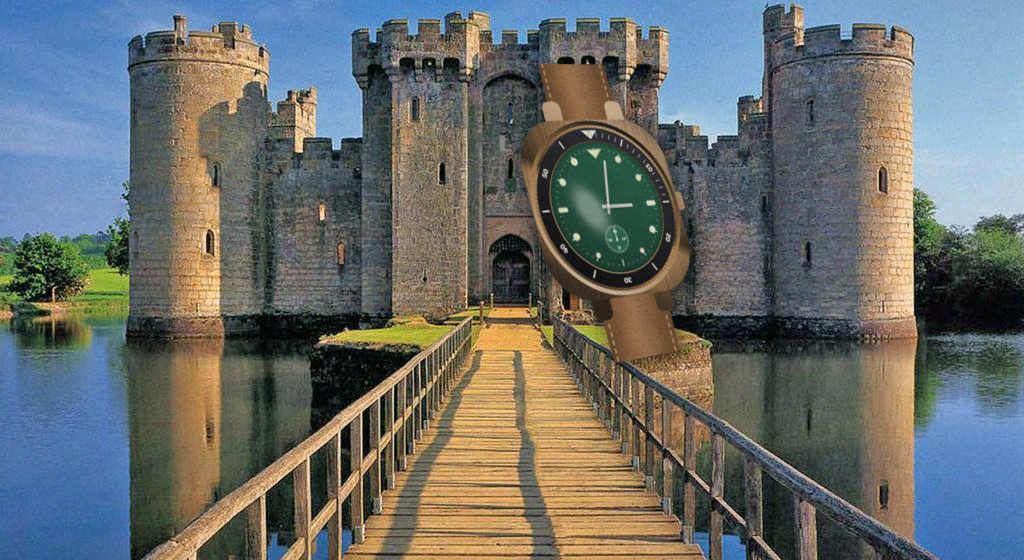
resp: 3h02
